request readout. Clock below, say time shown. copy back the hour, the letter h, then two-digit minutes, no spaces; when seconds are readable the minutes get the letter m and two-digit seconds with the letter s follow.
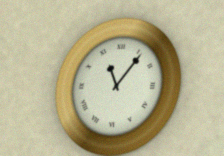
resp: 11h06
